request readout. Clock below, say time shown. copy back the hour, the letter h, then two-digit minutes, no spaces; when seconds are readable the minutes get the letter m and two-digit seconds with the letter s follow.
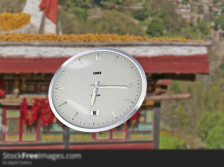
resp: 6h16
